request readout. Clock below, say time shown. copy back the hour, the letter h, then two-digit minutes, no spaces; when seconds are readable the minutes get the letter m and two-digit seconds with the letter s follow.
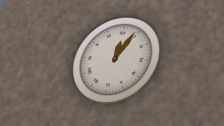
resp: 12h04
